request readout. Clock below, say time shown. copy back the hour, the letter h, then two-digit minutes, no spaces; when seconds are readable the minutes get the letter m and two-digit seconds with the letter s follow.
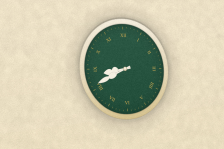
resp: 8h41
